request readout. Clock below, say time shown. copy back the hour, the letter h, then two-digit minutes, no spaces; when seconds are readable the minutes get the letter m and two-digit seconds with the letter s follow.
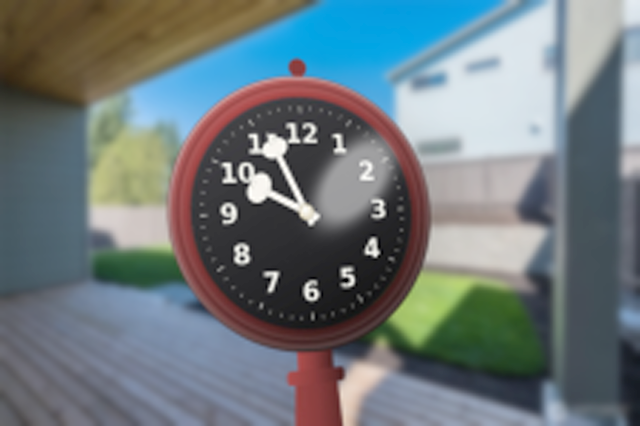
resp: 9h56
